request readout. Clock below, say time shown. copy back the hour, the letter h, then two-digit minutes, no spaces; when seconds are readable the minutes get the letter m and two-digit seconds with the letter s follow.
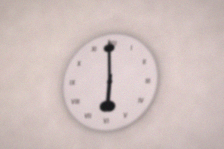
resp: 5h59
